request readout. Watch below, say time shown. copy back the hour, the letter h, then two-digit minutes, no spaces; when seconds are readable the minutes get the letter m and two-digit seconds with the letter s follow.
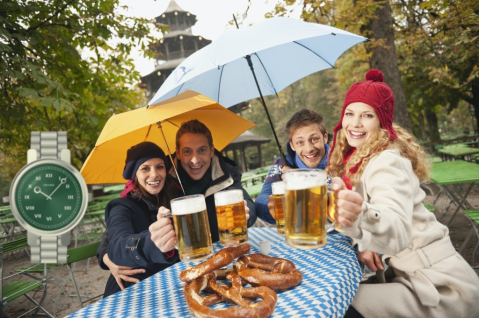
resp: 10h07
